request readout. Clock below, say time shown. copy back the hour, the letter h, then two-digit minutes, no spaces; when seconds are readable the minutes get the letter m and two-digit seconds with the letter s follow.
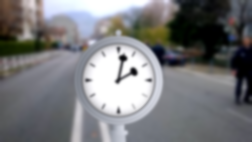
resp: 2h02
